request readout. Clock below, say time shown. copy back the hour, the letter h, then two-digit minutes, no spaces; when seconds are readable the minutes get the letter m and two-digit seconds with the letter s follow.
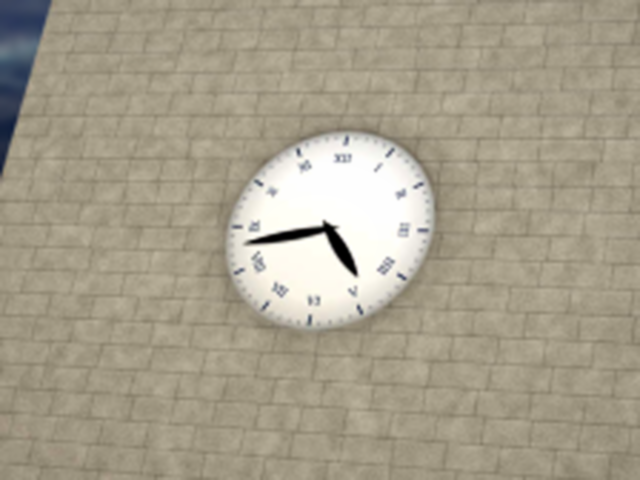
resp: 4h43
